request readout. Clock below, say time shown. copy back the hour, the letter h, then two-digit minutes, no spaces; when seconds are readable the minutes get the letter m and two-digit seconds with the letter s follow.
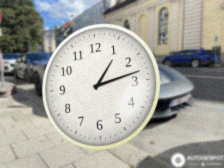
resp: 1h13
